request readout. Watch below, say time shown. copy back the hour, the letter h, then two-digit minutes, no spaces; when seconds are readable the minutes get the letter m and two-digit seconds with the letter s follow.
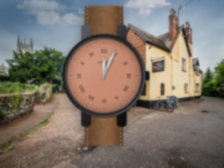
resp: 12h04
